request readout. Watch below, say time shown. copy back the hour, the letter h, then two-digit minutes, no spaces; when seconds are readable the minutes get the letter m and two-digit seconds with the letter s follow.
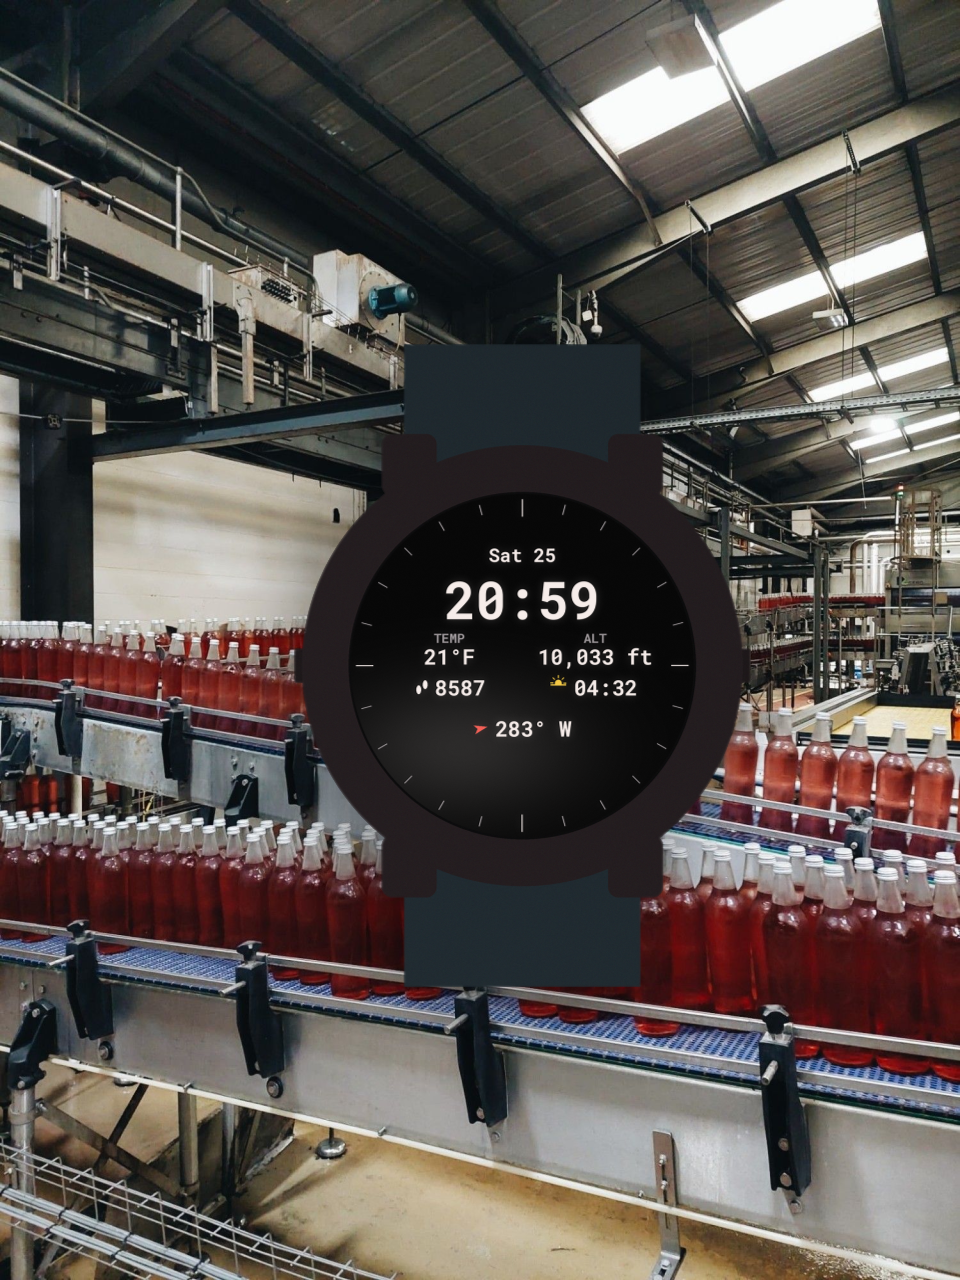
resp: 20h59
